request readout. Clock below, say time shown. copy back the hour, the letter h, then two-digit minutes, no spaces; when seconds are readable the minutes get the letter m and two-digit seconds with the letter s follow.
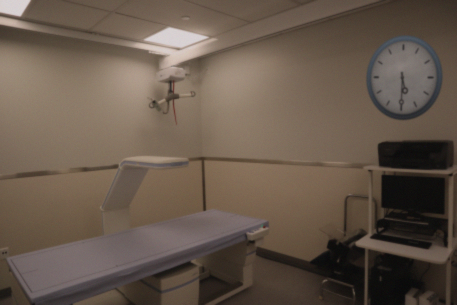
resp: 5h30
